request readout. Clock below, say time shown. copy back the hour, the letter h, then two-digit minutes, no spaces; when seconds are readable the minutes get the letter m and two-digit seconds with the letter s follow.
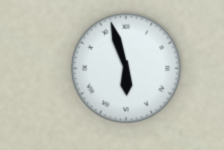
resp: 5h57
